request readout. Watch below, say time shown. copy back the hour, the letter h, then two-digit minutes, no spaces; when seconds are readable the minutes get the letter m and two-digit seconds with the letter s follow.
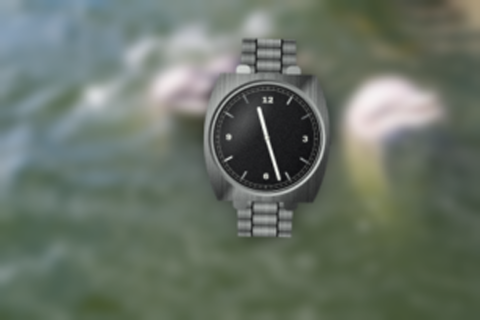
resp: 11h27
